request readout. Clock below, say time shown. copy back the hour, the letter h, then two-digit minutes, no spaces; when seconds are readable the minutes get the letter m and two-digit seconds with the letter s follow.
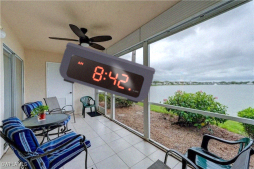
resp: 8h42
